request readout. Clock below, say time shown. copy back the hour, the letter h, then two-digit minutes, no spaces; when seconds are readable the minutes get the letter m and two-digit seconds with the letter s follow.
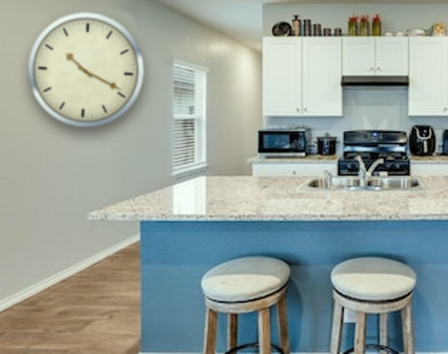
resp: 10h19
